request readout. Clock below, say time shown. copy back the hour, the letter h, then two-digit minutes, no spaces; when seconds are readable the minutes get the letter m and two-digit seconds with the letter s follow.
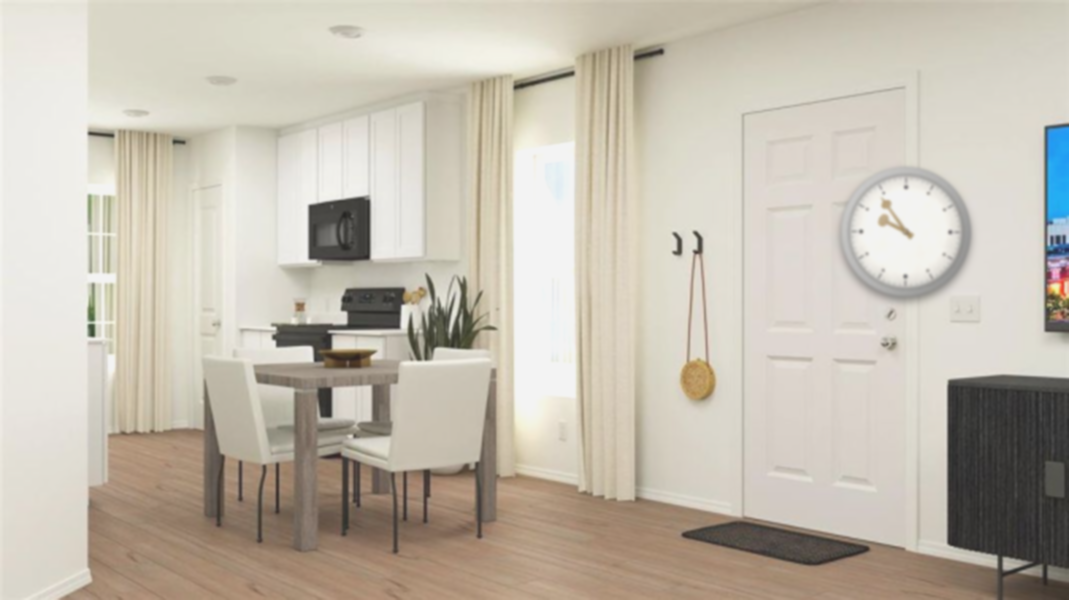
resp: 9h54
